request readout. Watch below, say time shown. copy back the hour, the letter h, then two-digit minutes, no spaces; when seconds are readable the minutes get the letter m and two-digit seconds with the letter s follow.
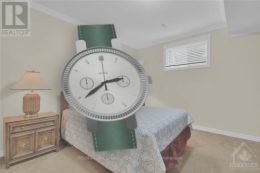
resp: 2h39
